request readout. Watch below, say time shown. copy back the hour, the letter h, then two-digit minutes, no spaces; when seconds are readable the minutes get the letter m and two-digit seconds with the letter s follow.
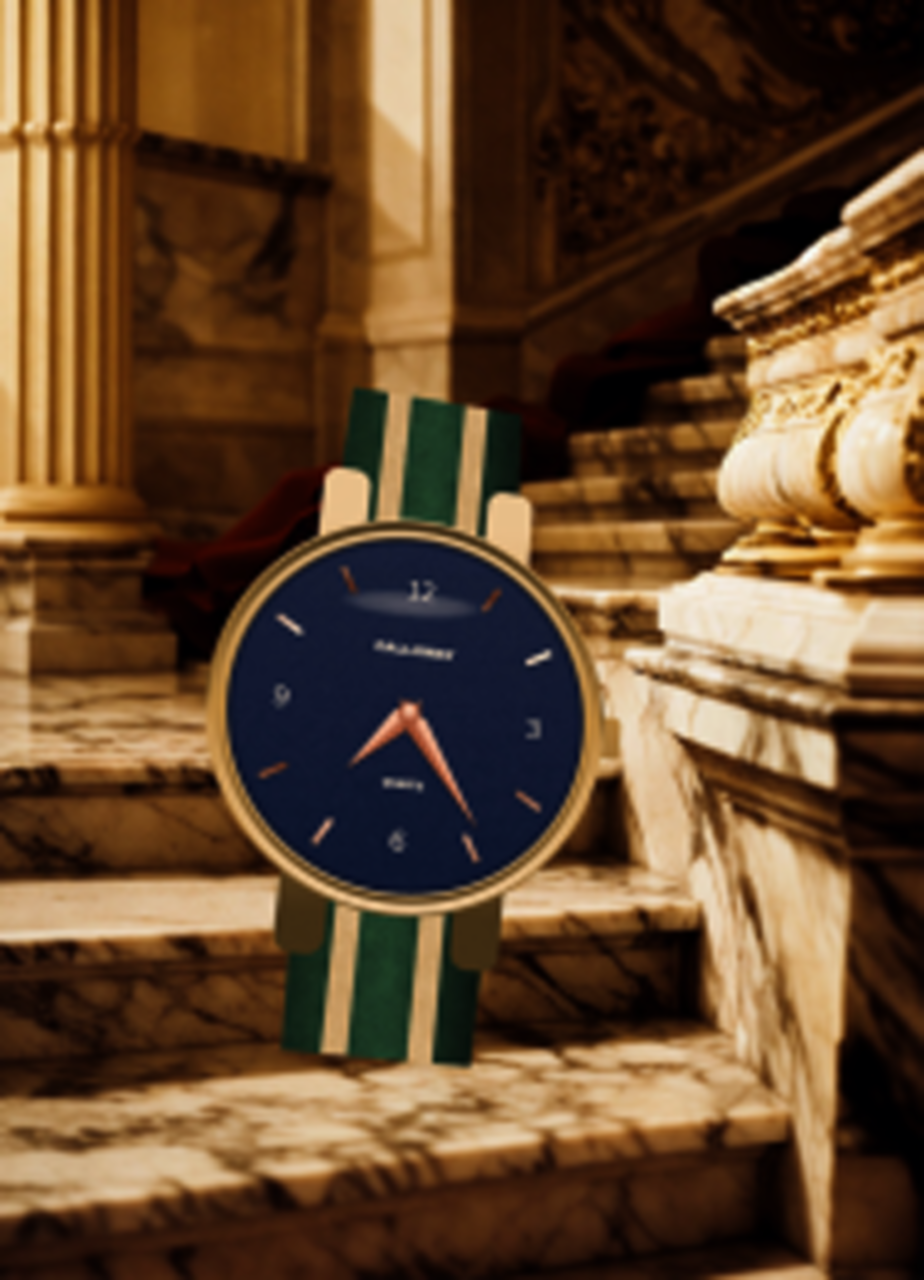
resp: 7h24
